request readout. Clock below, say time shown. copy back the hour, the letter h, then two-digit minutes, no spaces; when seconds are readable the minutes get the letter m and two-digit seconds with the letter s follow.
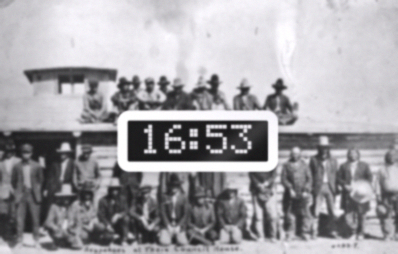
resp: 16h53
